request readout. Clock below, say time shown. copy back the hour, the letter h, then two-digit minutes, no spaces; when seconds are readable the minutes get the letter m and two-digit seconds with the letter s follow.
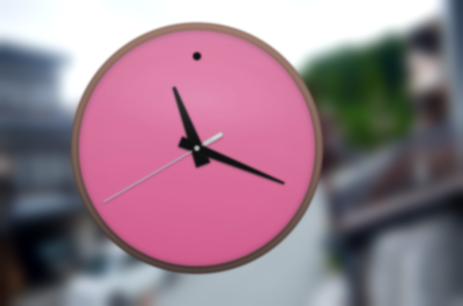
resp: 11h18m40s
